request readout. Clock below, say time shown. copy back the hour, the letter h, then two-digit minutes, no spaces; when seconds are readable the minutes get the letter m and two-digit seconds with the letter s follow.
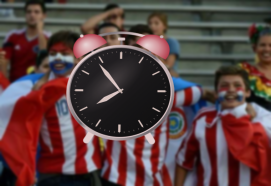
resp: 7h54
